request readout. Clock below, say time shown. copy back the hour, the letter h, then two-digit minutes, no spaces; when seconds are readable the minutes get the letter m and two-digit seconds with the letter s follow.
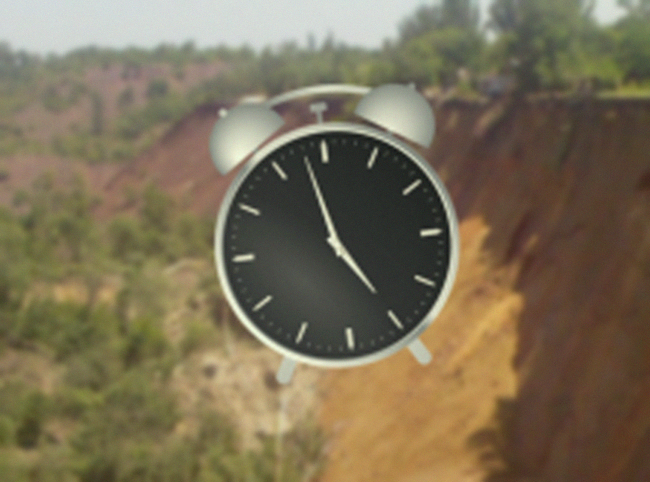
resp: 4h58
